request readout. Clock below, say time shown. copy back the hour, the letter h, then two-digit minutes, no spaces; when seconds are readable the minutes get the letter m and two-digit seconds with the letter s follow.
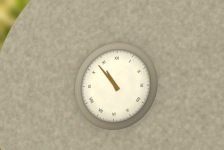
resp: 10h53
